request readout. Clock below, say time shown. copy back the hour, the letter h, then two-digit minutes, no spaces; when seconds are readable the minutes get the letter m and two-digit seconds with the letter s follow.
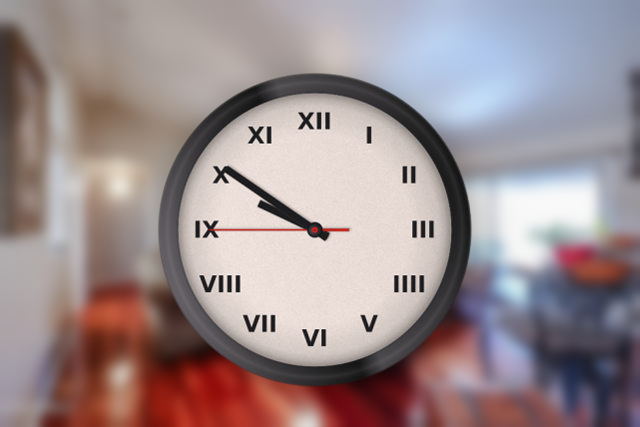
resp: 9h50m45s
